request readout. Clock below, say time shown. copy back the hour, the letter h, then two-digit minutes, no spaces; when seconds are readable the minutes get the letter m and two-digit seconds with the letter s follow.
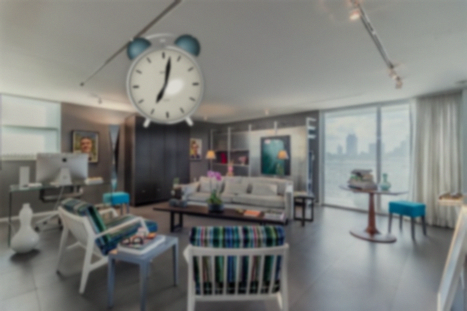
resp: 7h02
